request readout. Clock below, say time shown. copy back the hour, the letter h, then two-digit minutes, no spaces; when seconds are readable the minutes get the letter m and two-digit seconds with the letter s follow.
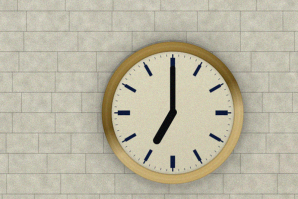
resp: 7h00
